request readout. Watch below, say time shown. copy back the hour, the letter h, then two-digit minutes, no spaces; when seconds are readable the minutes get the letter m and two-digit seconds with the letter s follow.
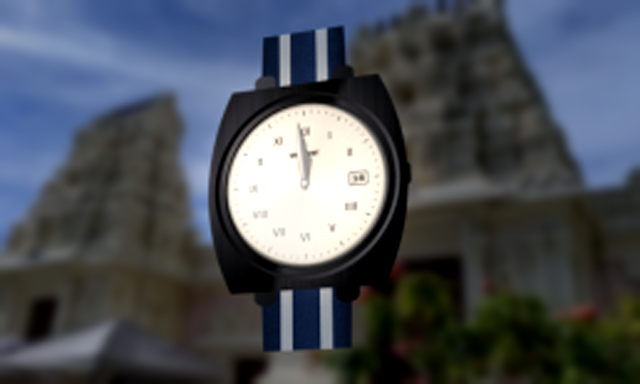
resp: 11h59
